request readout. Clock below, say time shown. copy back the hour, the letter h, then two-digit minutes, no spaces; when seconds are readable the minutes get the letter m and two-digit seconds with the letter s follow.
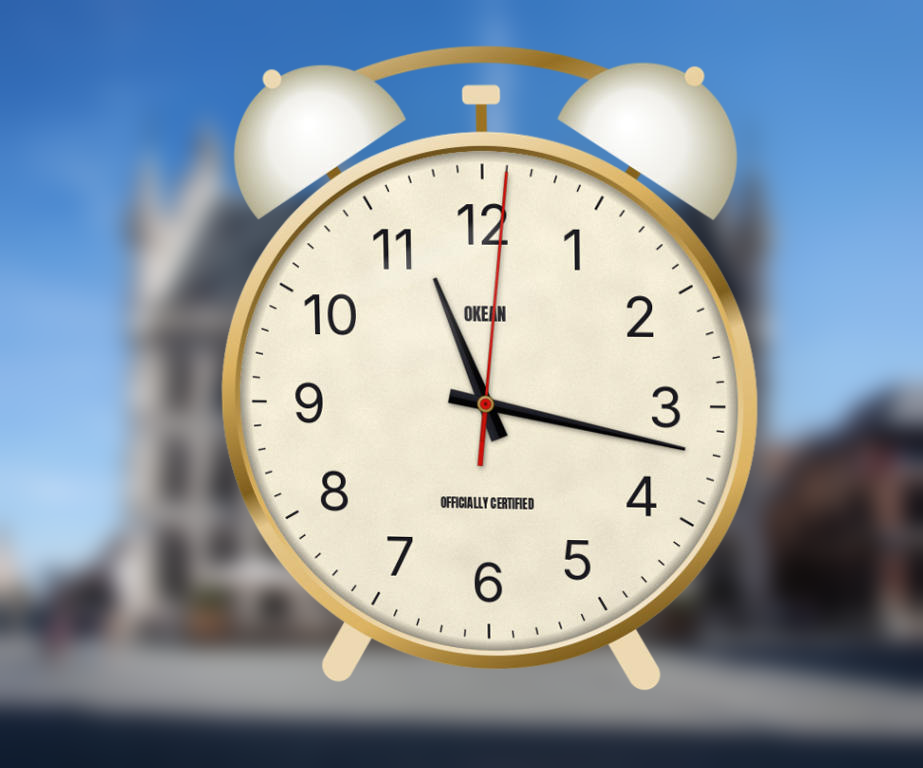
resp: 11h17m01s
